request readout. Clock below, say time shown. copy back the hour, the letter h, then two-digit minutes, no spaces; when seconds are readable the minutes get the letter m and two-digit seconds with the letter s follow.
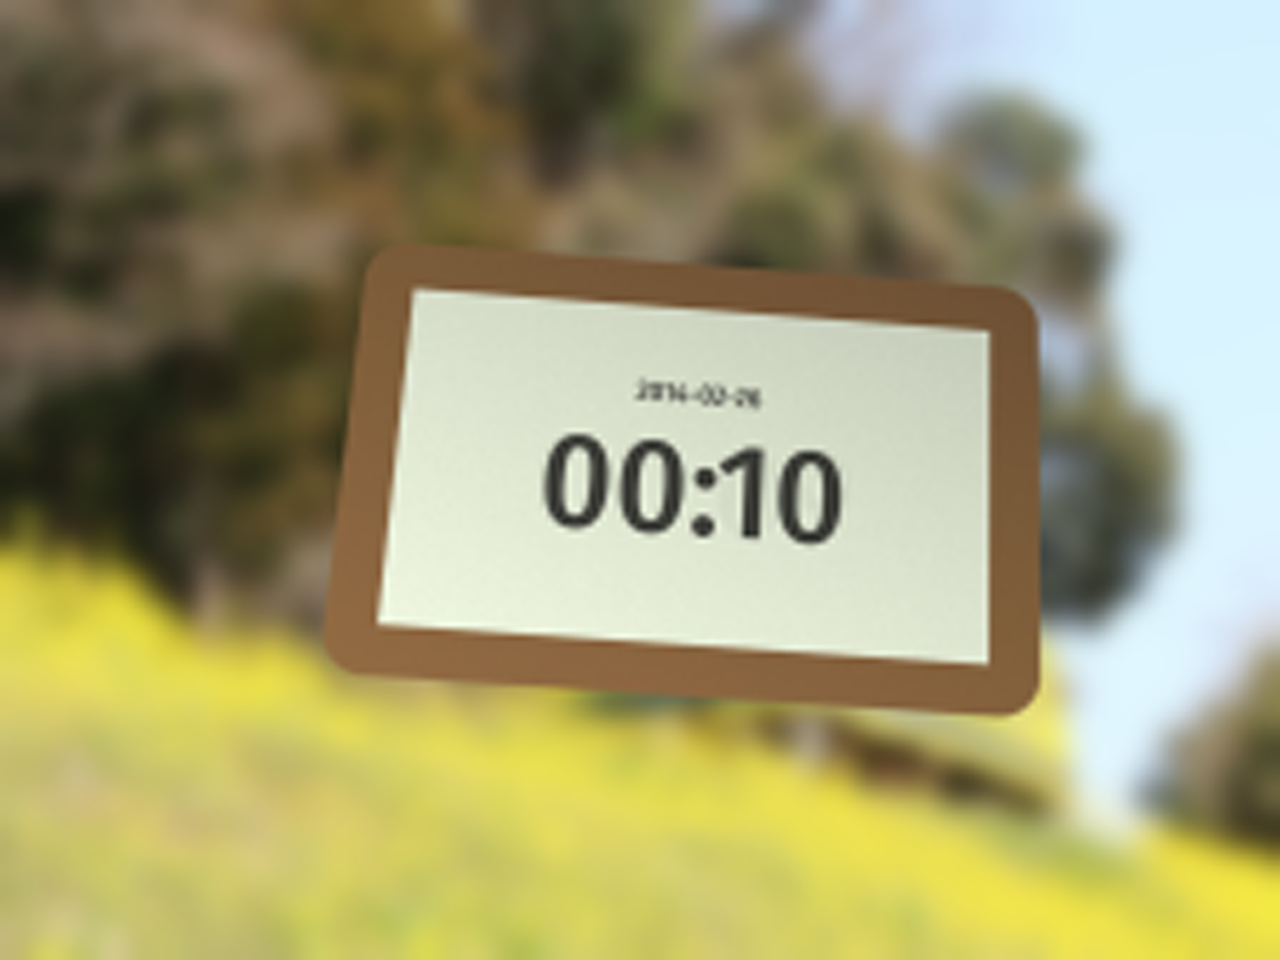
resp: 0h10
